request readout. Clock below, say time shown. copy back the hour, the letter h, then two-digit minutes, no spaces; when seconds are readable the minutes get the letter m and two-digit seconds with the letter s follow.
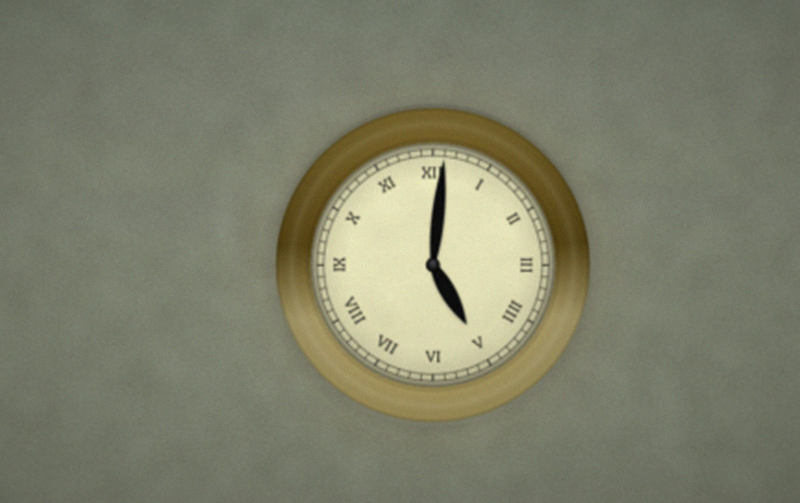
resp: 5h01
